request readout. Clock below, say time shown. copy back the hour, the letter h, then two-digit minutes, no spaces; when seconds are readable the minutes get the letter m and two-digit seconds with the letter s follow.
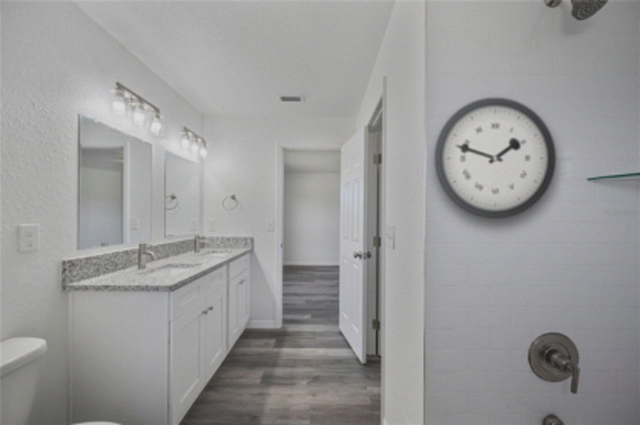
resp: 1h48
